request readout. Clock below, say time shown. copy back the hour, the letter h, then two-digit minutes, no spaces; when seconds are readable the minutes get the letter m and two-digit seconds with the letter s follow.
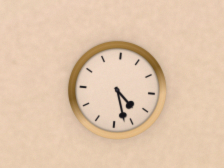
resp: 4h27
